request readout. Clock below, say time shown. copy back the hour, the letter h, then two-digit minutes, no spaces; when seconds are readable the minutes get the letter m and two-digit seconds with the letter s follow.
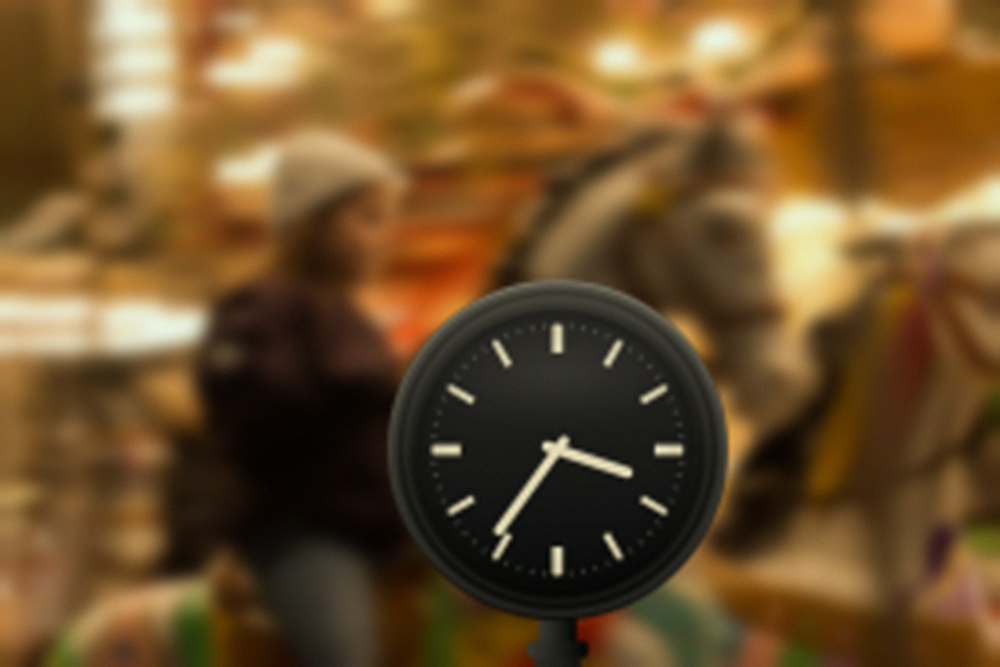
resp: 3h36
